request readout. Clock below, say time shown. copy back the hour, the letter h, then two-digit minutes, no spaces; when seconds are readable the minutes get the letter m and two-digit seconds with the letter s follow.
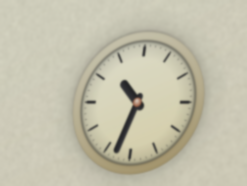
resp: 10h33
